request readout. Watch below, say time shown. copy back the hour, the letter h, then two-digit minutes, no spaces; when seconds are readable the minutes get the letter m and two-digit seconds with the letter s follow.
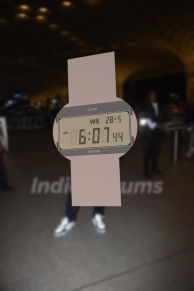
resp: 6h07m44s
